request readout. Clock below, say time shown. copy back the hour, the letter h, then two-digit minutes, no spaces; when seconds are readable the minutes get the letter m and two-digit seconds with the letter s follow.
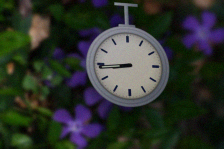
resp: 8h44
